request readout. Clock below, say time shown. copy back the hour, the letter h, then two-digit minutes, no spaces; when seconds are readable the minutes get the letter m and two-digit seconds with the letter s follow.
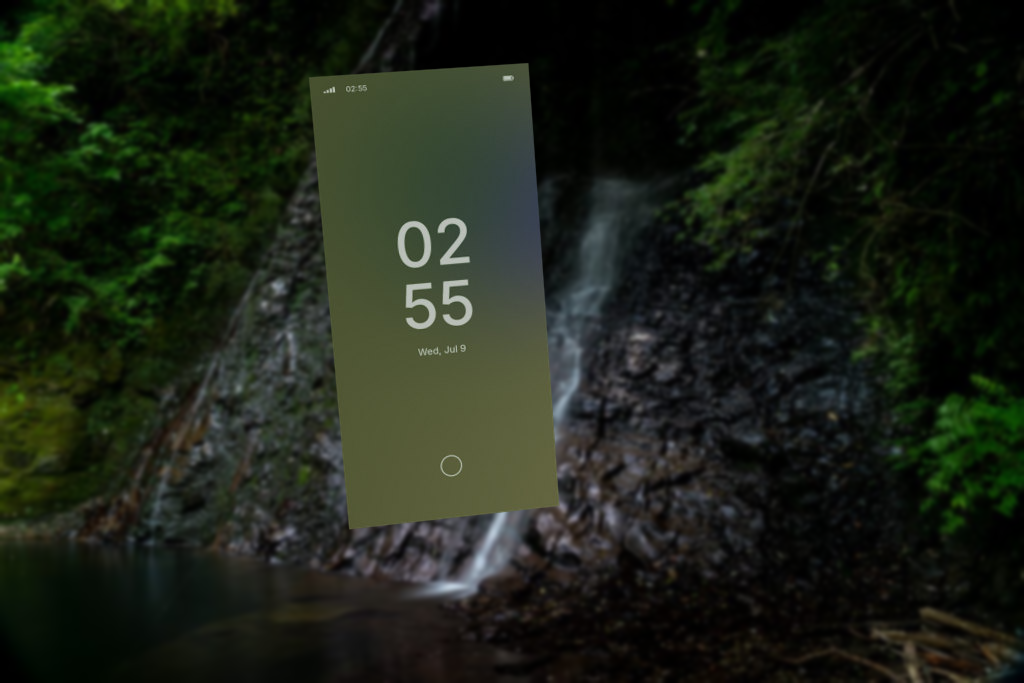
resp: 2h55
